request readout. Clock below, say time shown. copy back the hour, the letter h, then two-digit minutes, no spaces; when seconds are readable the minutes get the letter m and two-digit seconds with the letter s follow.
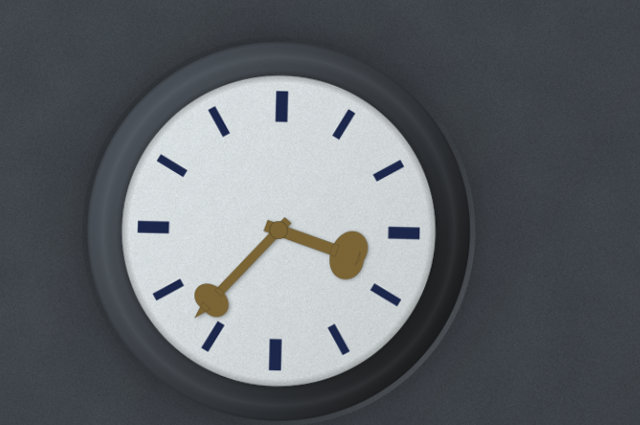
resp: 3h37
